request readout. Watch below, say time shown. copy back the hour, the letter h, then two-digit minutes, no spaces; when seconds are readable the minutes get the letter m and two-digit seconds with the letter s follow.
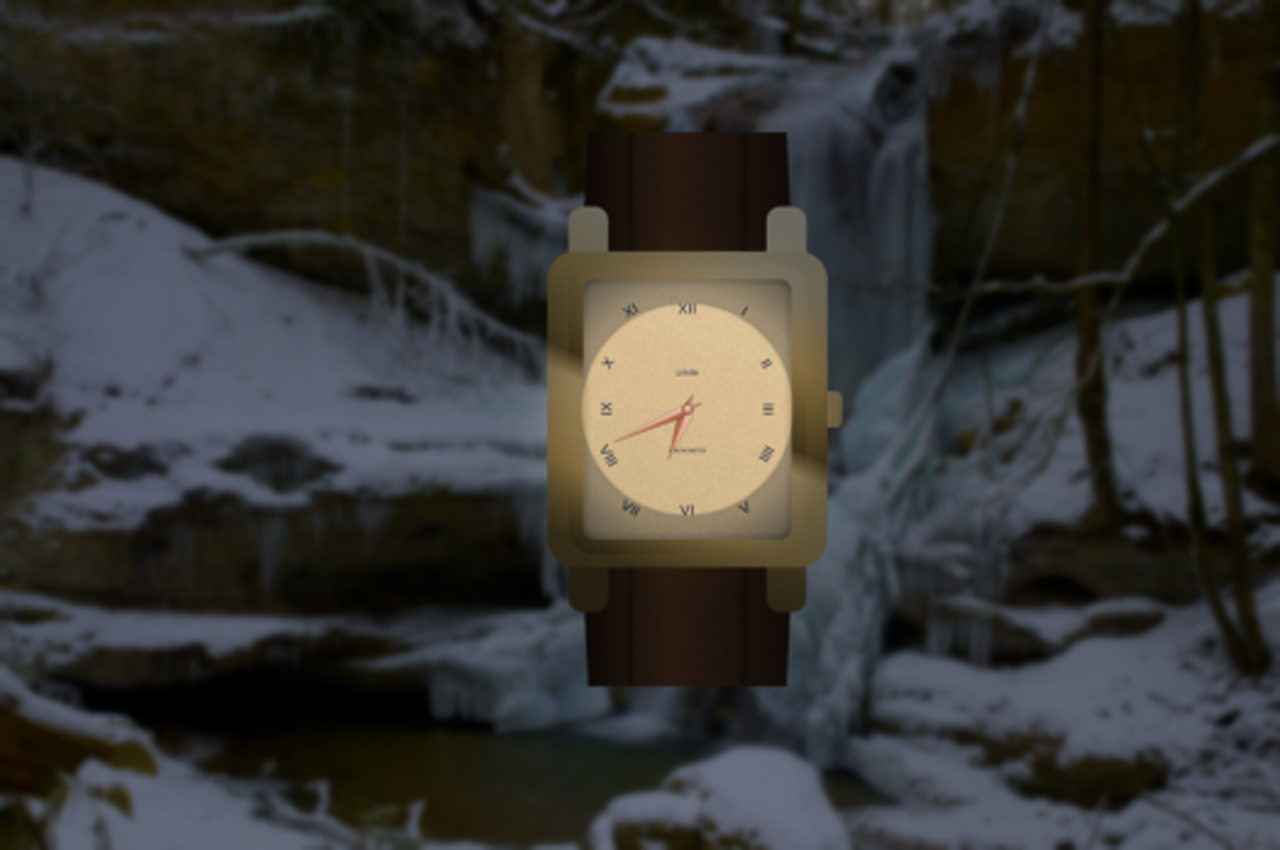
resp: 6h41
